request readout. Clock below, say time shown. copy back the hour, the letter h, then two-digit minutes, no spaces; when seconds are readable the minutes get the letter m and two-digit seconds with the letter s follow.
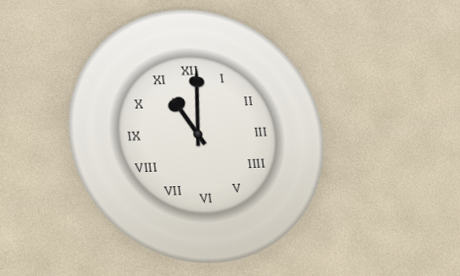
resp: 11h01
